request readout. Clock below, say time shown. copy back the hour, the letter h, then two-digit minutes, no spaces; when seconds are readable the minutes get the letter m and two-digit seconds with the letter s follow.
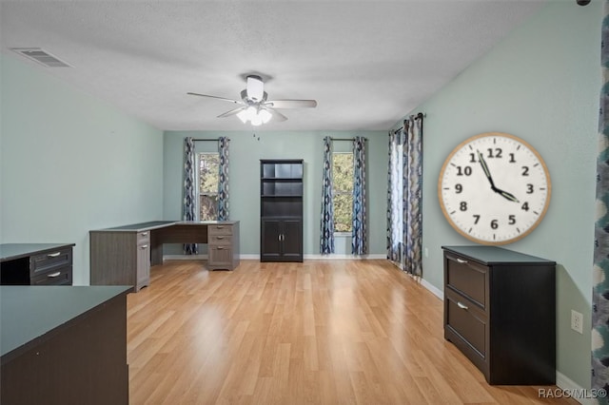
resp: 3h56
